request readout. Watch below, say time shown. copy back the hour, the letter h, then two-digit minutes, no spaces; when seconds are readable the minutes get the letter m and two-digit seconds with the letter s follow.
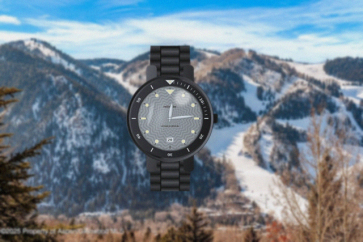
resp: 12h14
